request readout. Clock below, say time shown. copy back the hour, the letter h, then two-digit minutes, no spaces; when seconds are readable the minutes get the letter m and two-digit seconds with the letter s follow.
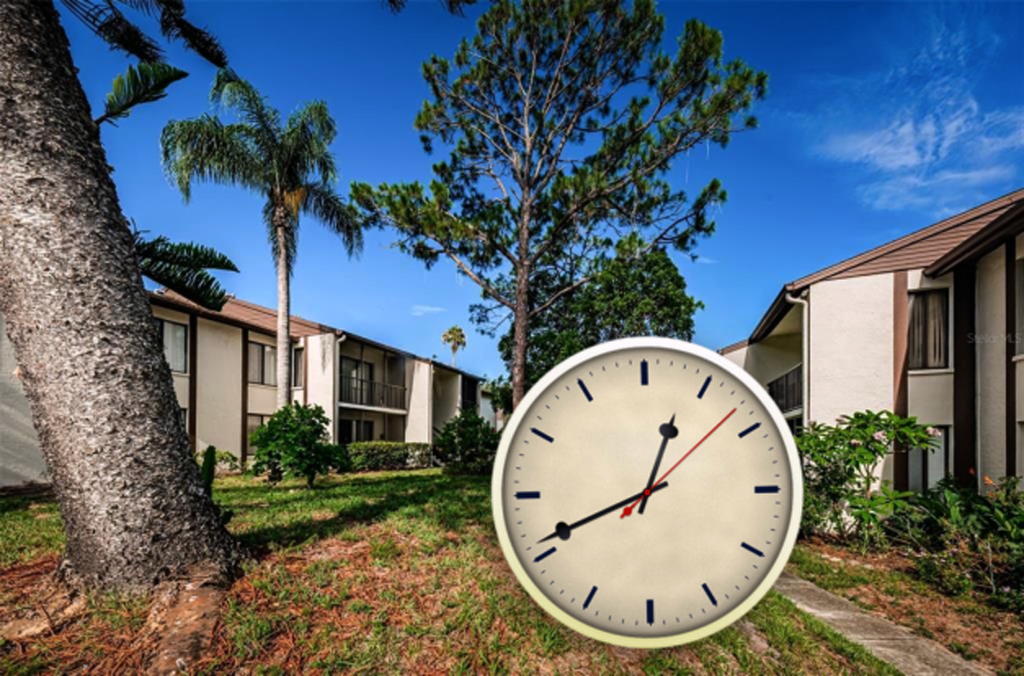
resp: 12h41m08s
